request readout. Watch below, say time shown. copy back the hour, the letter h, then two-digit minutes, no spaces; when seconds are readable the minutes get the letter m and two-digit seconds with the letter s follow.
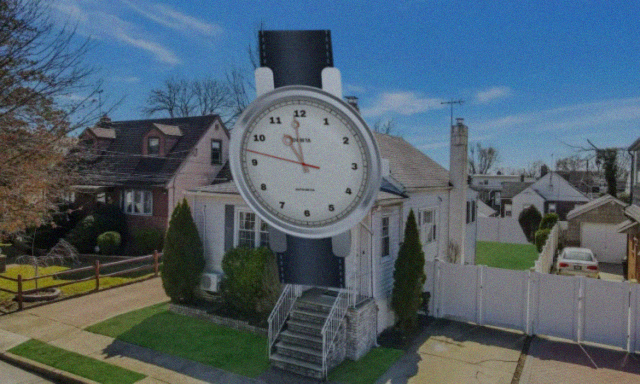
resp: 10h58m47s
